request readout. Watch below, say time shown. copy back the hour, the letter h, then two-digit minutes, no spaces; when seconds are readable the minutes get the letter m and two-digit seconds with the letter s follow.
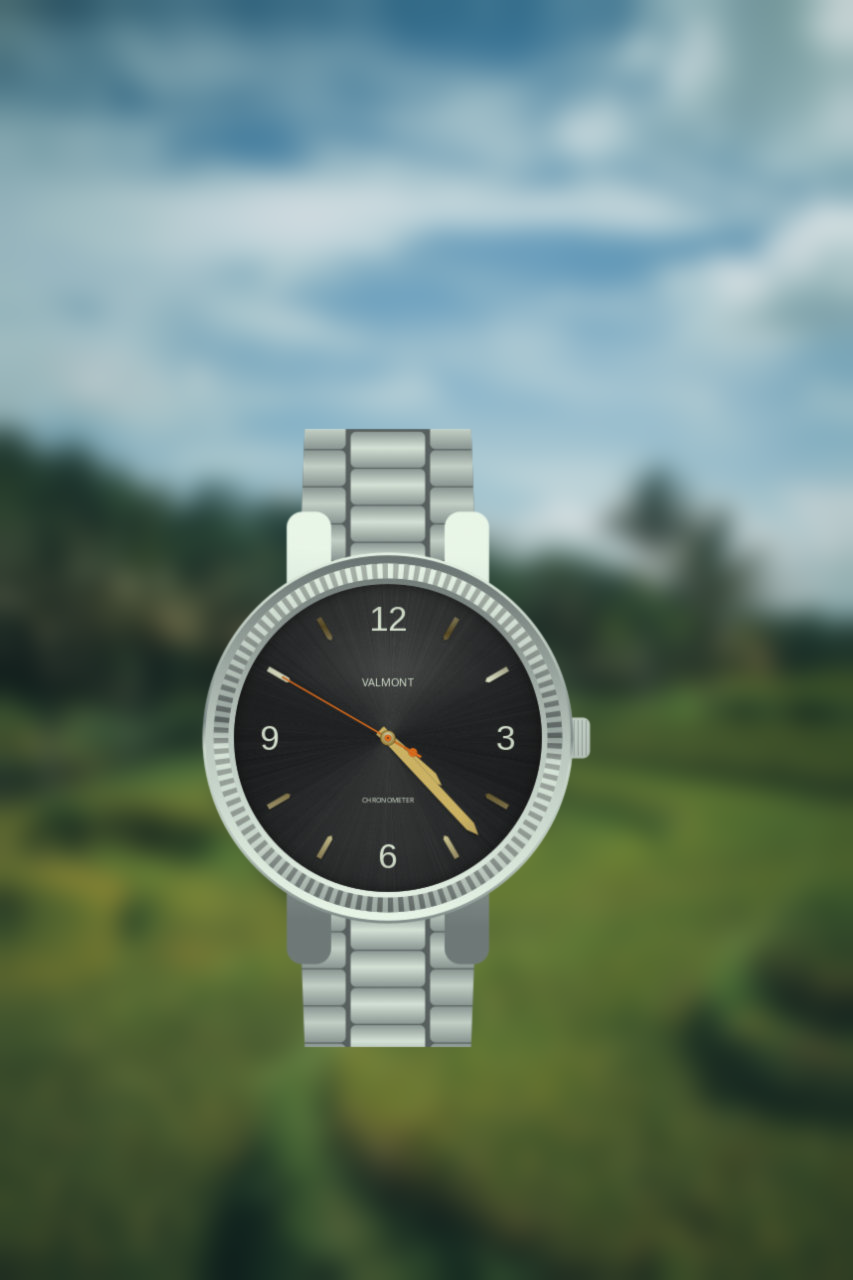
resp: 4h22m50s
